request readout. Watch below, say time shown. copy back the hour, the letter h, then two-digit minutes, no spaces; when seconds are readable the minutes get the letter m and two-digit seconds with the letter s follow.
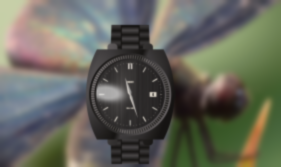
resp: 11h27
